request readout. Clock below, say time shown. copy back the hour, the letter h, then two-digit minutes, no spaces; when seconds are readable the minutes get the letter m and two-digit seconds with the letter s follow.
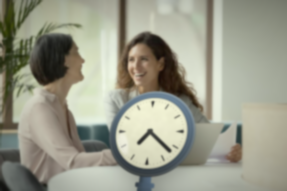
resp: 7h22
